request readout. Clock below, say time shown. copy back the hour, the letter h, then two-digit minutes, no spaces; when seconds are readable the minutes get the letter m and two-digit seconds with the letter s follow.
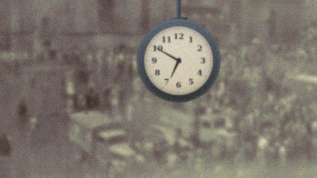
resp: 6h50
